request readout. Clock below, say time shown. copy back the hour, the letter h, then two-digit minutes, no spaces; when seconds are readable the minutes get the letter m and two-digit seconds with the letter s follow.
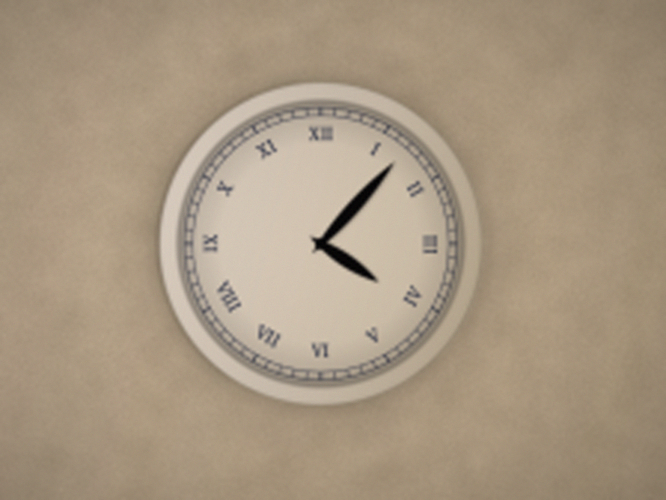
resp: 4h07
